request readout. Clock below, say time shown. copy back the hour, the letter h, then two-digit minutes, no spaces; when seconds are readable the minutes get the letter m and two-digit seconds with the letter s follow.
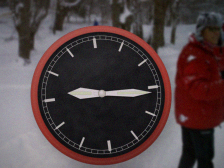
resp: 9h16
